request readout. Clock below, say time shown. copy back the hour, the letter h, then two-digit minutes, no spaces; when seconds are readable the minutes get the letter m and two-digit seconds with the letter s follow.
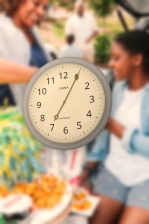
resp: 7h05
